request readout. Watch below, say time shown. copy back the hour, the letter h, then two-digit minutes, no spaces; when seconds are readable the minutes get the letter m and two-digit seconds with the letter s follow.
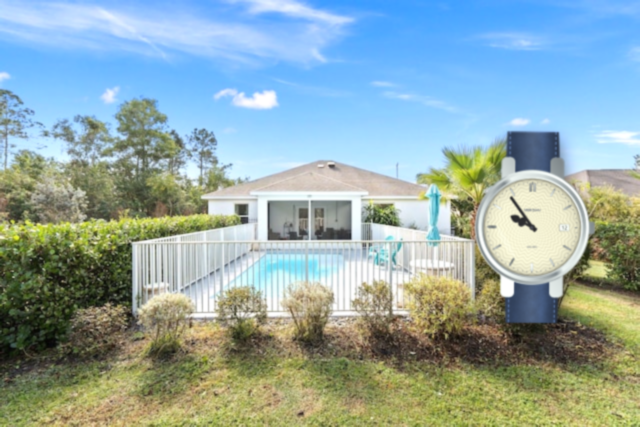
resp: 9h54
